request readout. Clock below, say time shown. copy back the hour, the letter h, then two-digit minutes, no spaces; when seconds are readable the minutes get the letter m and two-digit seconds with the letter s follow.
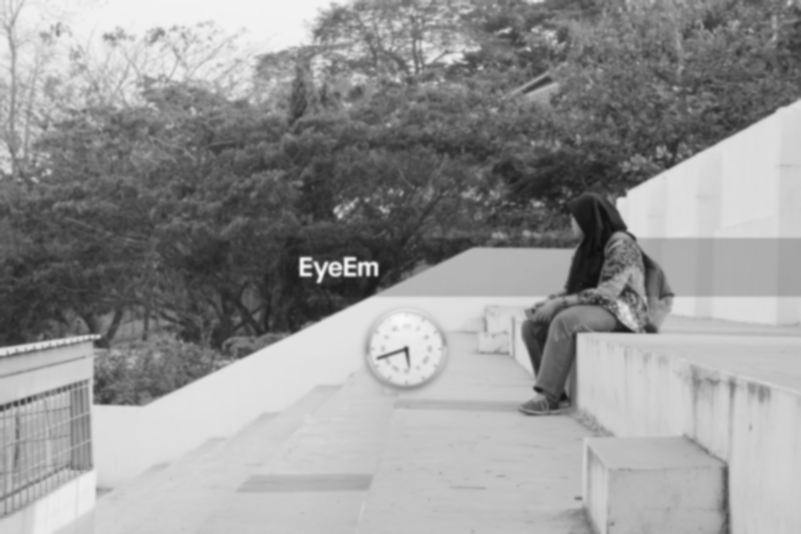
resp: 5h42
